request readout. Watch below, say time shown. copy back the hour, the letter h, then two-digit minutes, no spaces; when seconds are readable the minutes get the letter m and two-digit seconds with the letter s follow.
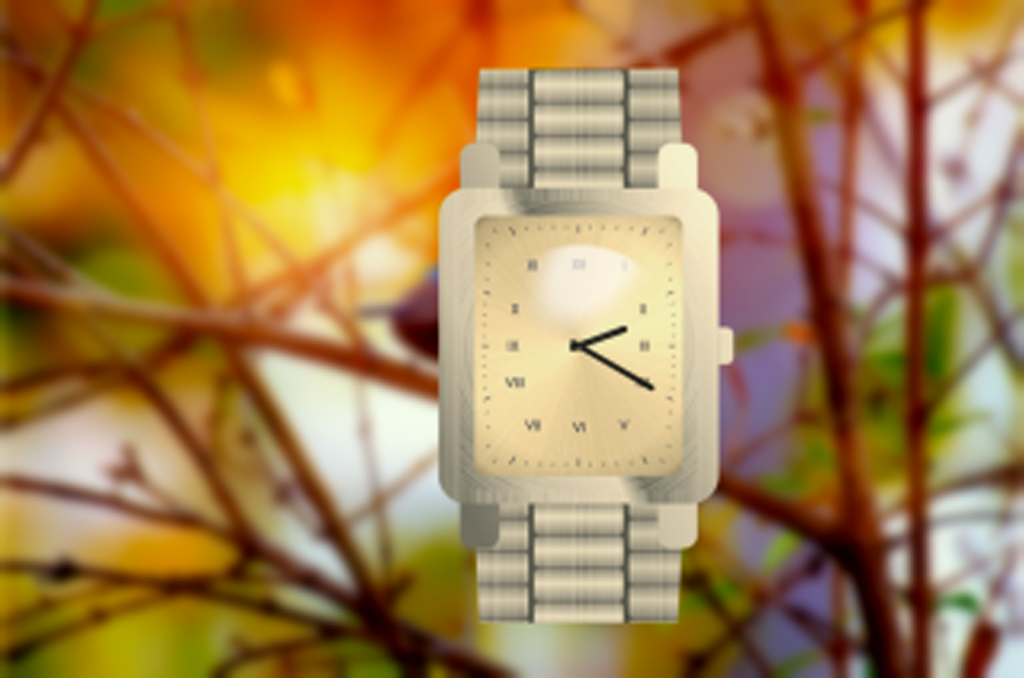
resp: 2h20
